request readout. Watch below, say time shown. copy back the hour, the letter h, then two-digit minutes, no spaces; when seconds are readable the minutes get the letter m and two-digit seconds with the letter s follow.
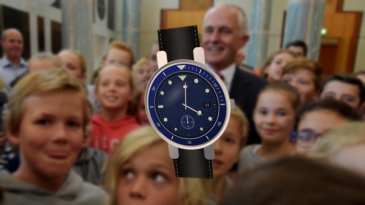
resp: 4h01
